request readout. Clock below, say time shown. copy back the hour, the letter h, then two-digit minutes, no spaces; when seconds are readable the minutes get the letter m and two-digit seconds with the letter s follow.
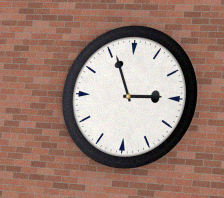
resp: 2h56
